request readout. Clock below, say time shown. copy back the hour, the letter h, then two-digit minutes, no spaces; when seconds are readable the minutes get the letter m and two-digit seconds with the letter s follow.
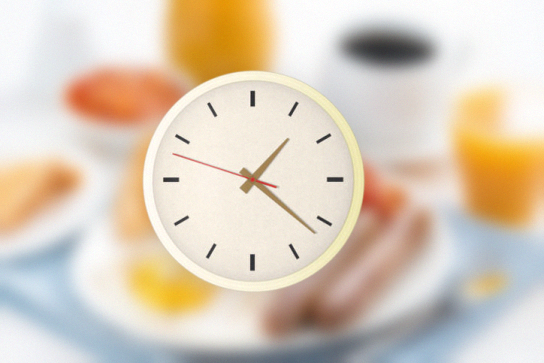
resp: 1h21m48s
